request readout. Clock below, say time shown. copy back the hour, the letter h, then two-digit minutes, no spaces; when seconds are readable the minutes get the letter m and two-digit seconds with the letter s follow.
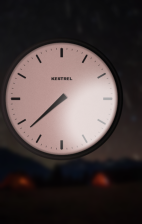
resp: 7h38
